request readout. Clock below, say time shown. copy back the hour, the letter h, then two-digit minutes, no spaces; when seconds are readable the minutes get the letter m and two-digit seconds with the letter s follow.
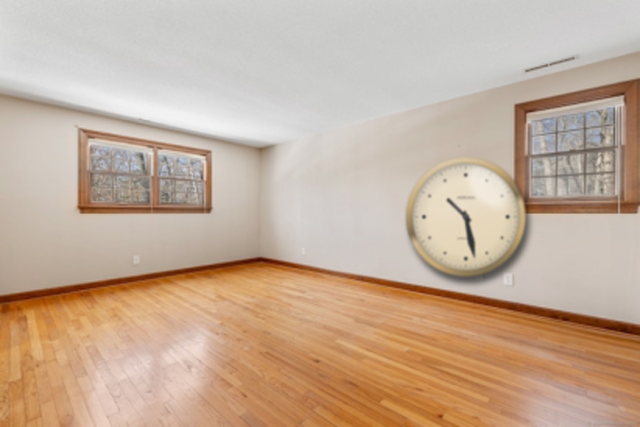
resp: 10h28
